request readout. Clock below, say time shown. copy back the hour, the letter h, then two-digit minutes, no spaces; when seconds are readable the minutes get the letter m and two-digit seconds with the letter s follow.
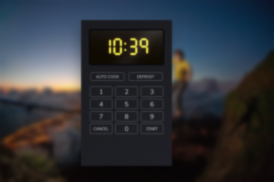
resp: 10h39
